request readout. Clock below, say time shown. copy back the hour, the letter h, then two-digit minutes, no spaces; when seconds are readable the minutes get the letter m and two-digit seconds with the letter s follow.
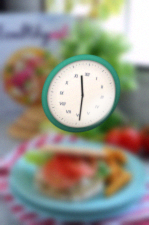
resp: 11h29
